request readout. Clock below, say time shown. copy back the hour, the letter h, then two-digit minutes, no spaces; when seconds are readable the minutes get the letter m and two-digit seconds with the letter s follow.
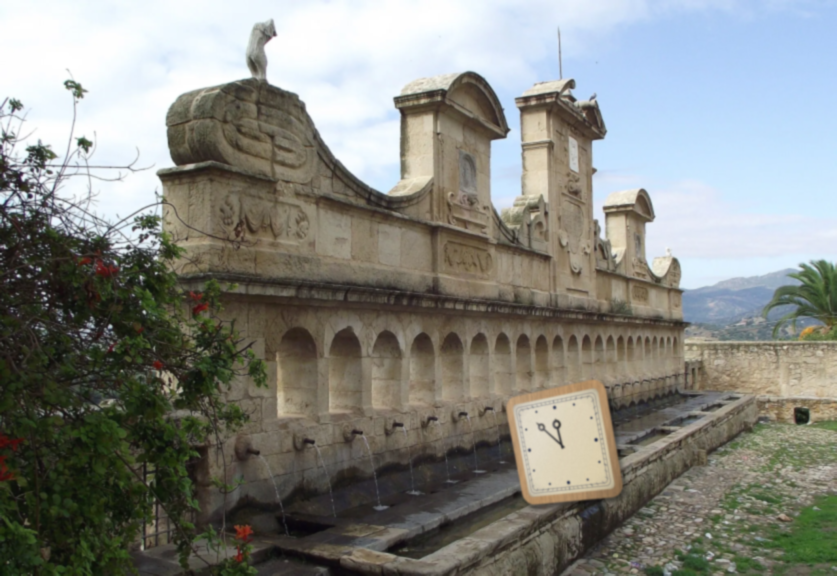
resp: 11h53
